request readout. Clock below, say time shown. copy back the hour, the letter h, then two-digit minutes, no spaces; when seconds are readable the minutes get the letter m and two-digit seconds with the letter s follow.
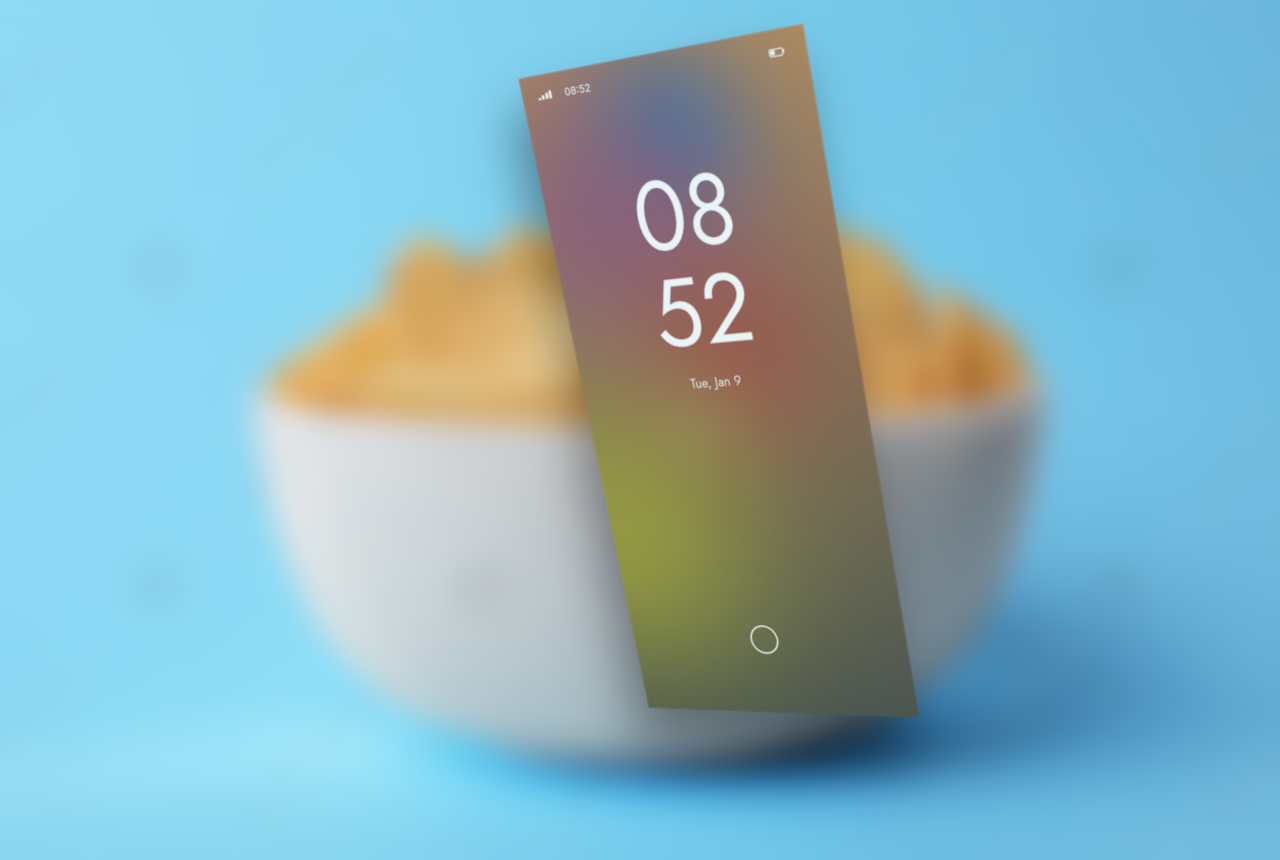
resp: 8h52
